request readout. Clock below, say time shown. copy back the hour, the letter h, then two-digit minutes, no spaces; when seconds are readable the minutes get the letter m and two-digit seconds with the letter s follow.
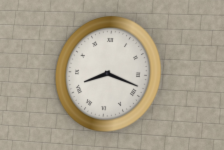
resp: 8h18
